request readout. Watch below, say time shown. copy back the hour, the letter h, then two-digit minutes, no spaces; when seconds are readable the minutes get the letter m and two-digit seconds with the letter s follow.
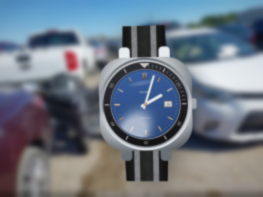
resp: 2h03
